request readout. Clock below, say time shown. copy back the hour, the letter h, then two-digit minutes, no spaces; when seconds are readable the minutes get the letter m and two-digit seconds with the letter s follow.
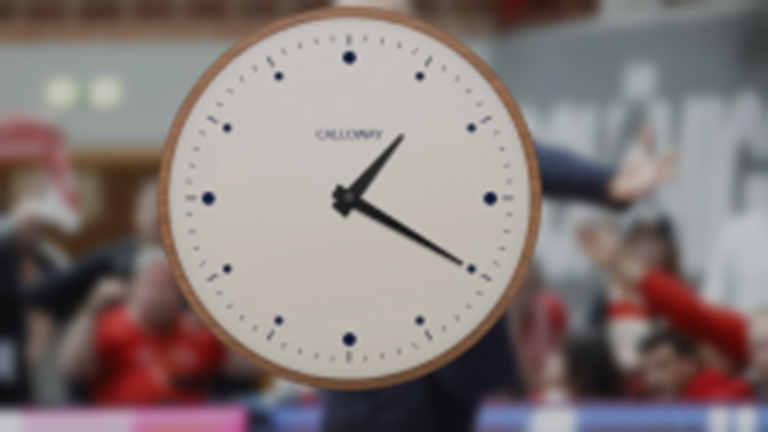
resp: 1h20
